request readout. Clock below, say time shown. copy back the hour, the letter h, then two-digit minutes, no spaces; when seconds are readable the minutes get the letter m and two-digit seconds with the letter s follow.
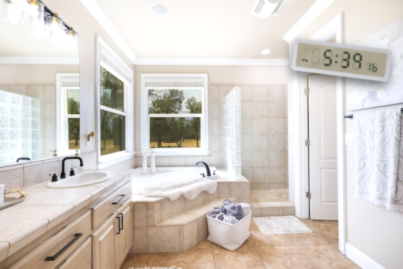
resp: 5h39m16s
